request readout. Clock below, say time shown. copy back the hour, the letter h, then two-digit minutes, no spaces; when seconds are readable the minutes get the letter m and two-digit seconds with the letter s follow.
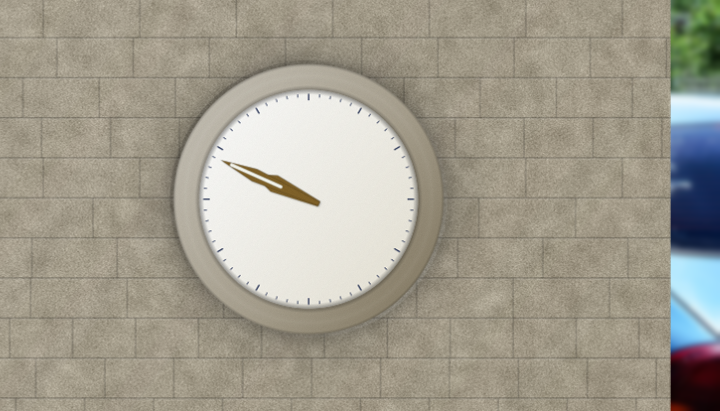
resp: 9h49
